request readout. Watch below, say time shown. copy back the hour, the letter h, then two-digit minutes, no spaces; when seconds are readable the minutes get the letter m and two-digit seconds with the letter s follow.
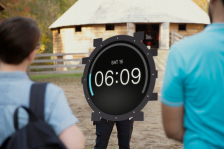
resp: 6h09
